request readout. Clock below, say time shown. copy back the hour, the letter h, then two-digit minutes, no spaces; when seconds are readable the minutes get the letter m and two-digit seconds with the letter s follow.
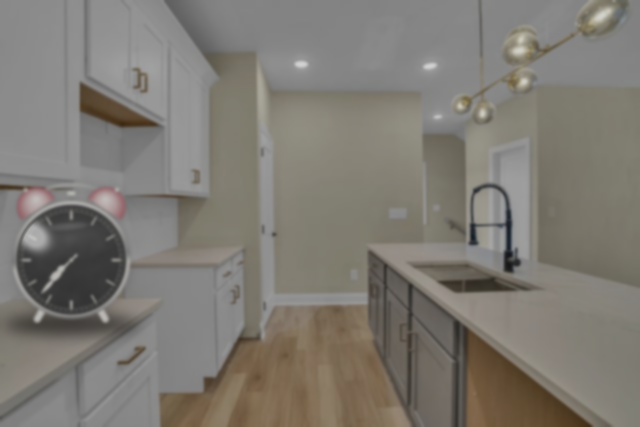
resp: 7h37
